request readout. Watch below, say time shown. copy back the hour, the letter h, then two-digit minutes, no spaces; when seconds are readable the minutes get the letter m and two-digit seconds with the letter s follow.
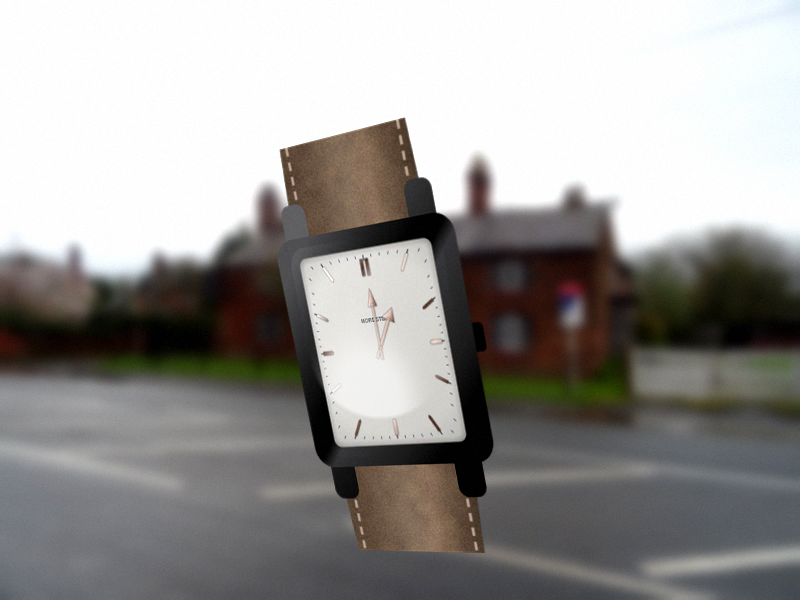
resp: 1h00
